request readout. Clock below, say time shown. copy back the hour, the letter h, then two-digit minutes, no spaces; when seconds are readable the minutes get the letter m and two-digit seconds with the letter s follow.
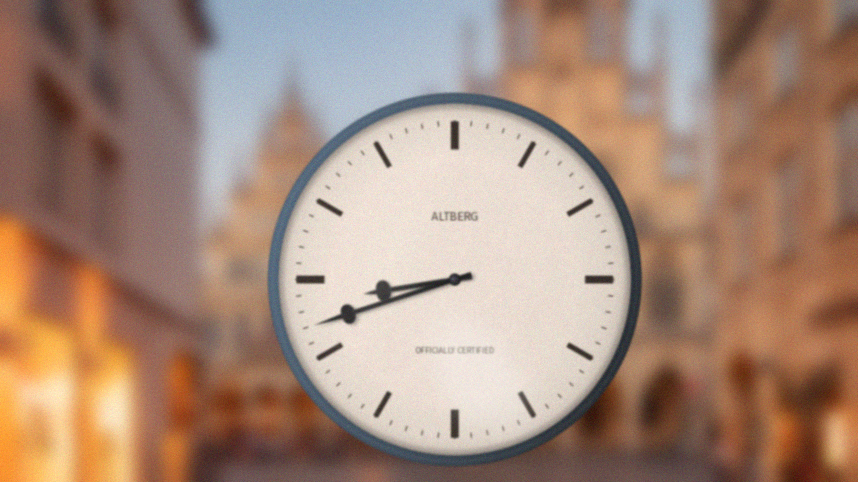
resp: 8h42
